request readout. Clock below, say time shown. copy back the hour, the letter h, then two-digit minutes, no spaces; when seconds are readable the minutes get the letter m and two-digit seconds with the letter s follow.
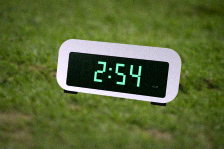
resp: 2h54
